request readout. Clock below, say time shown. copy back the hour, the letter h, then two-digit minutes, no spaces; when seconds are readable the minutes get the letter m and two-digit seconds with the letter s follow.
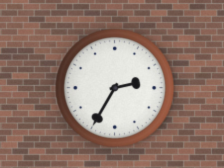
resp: 2h35
